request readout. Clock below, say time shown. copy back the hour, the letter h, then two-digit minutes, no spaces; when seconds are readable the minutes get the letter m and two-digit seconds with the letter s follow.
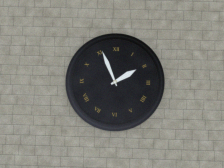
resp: 1h56
